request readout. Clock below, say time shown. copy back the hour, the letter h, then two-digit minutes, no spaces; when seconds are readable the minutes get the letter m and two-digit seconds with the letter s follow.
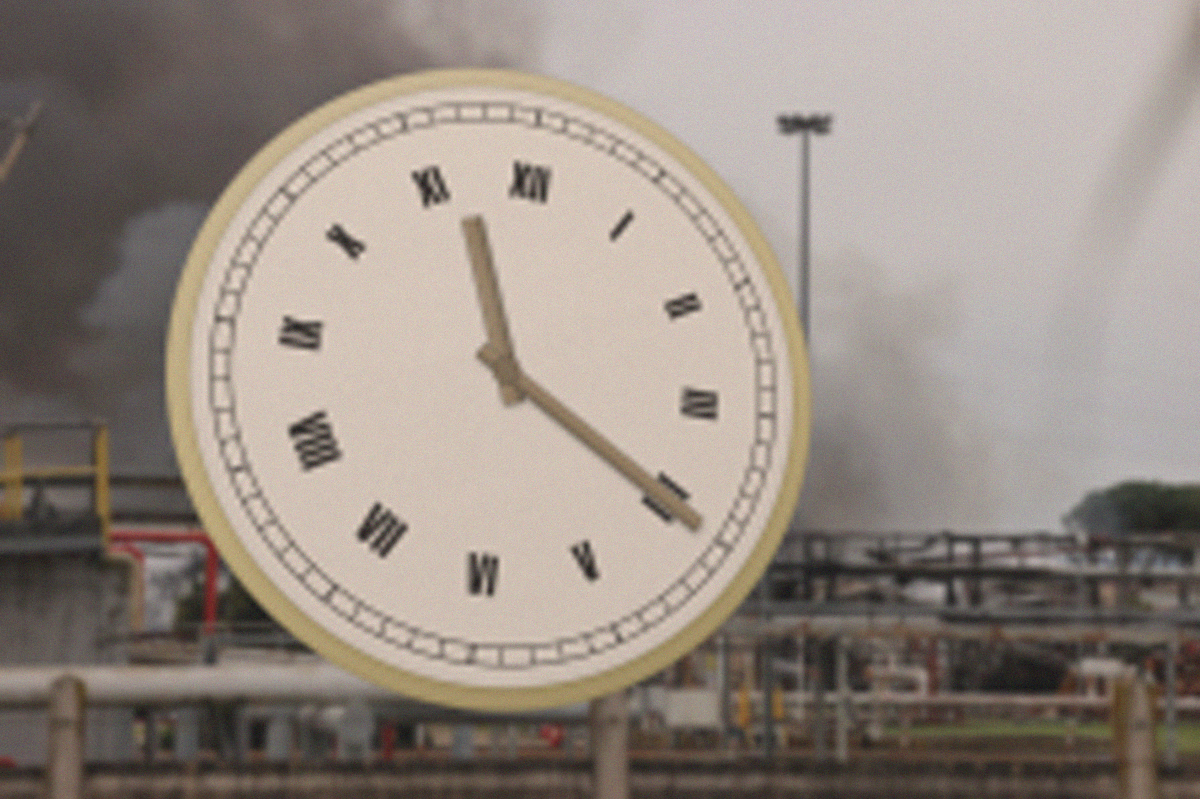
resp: 11h20
